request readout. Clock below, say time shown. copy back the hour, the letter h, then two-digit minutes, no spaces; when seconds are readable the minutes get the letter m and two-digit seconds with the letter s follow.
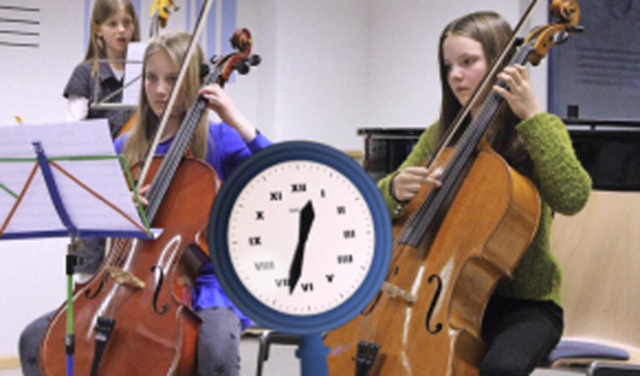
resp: 12h33
